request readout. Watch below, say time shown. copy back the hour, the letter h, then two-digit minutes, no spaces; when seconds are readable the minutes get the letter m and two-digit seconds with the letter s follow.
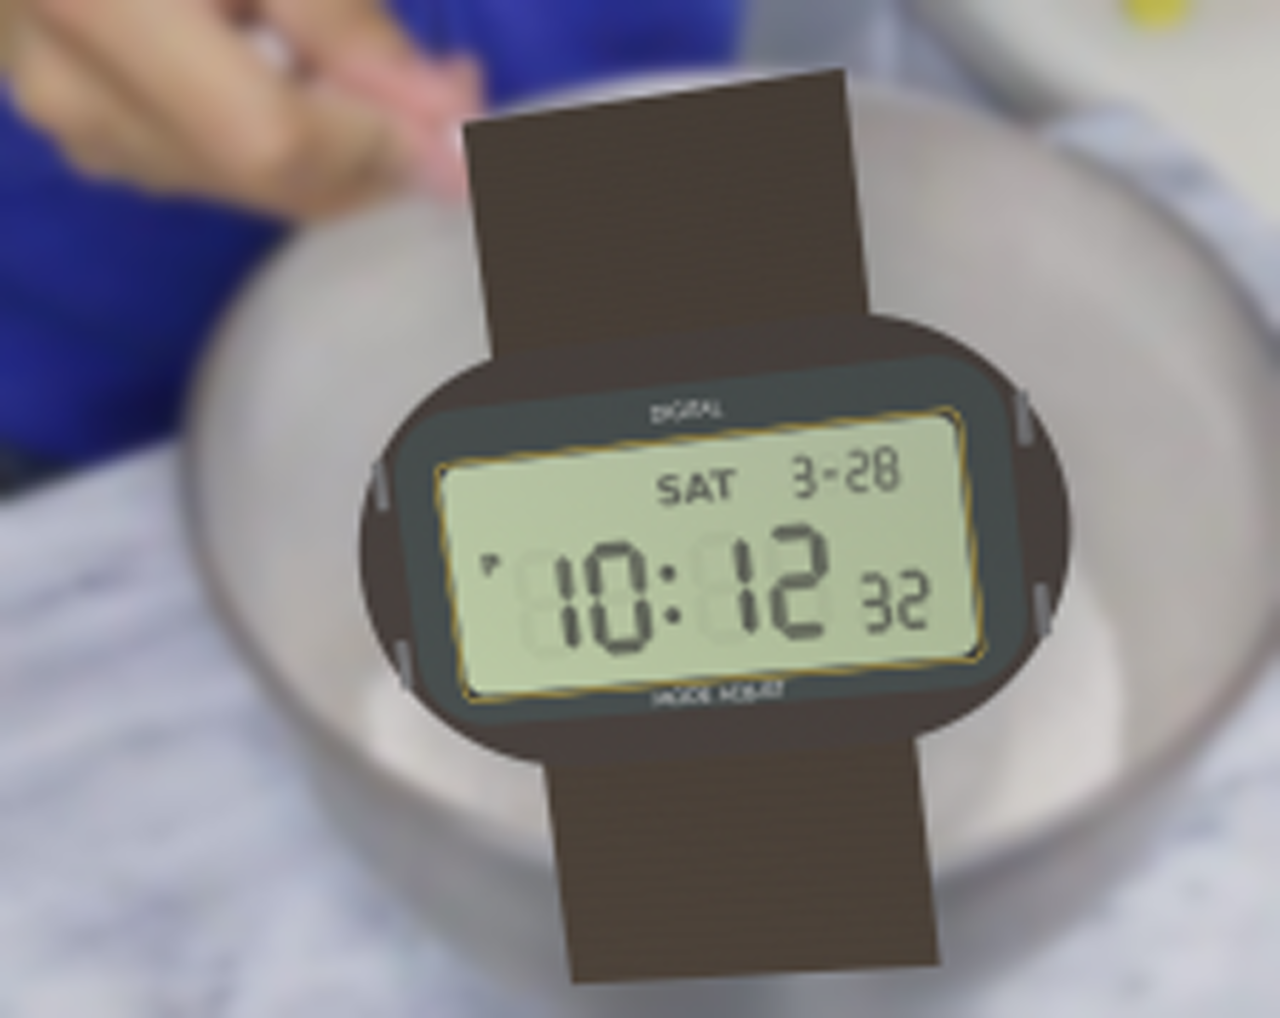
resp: 10h12m32s
